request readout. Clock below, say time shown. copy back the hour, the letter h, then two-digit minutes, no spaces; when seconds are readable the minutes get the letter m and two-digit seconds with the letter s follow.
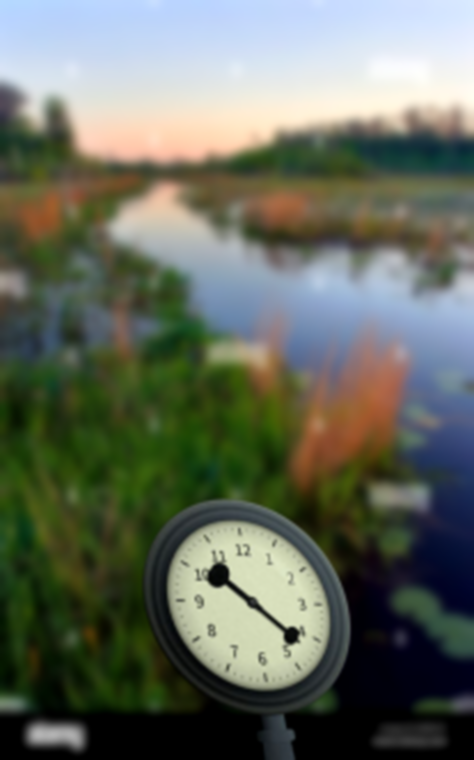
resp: 10h22
